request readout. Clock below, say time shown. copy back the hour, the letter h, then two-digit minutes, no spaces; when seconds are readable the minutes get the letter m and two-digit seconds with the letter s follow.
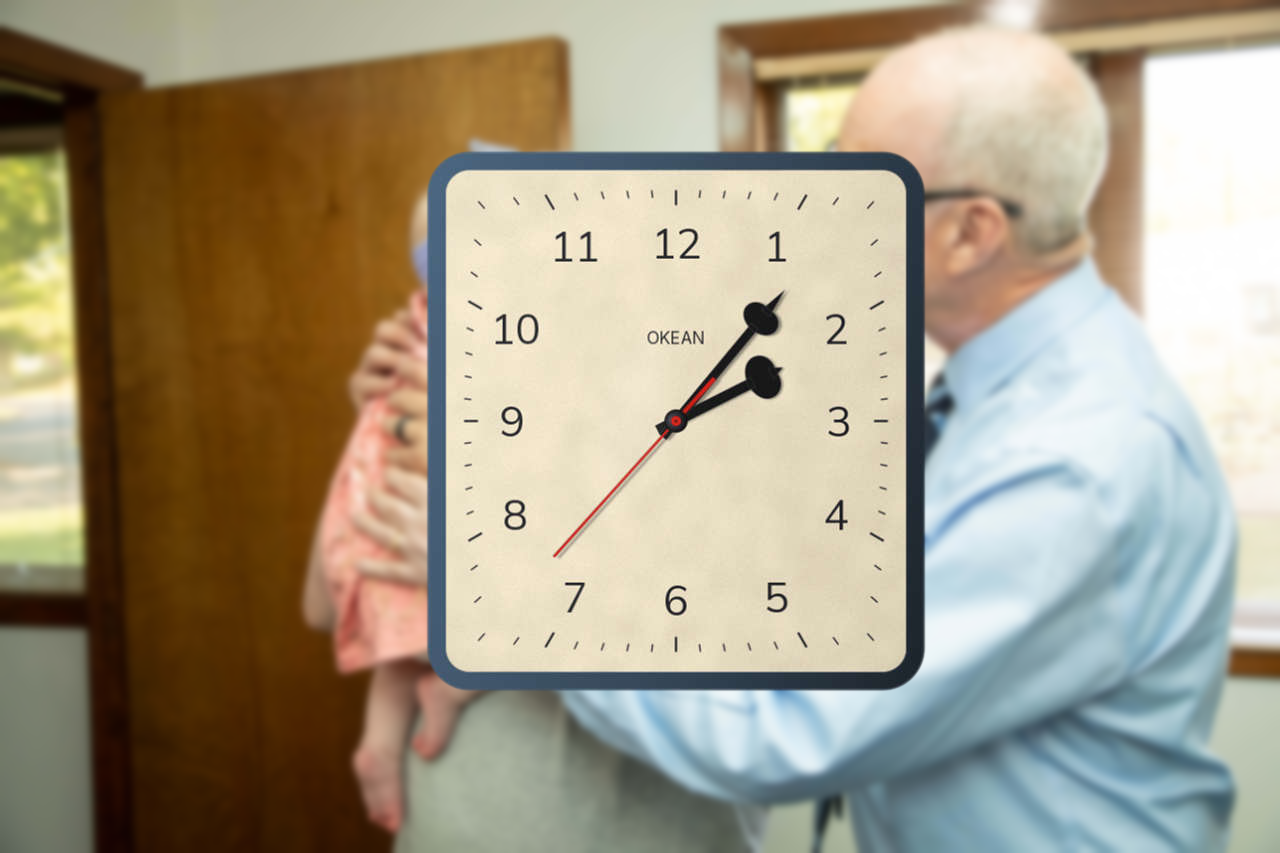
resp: 2h06m37s
